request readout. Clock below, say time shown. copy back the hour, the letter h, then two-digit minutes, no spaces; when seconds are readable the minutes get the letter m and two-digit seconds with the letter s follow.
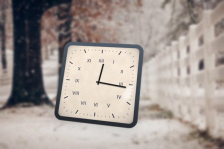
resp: 12h16
